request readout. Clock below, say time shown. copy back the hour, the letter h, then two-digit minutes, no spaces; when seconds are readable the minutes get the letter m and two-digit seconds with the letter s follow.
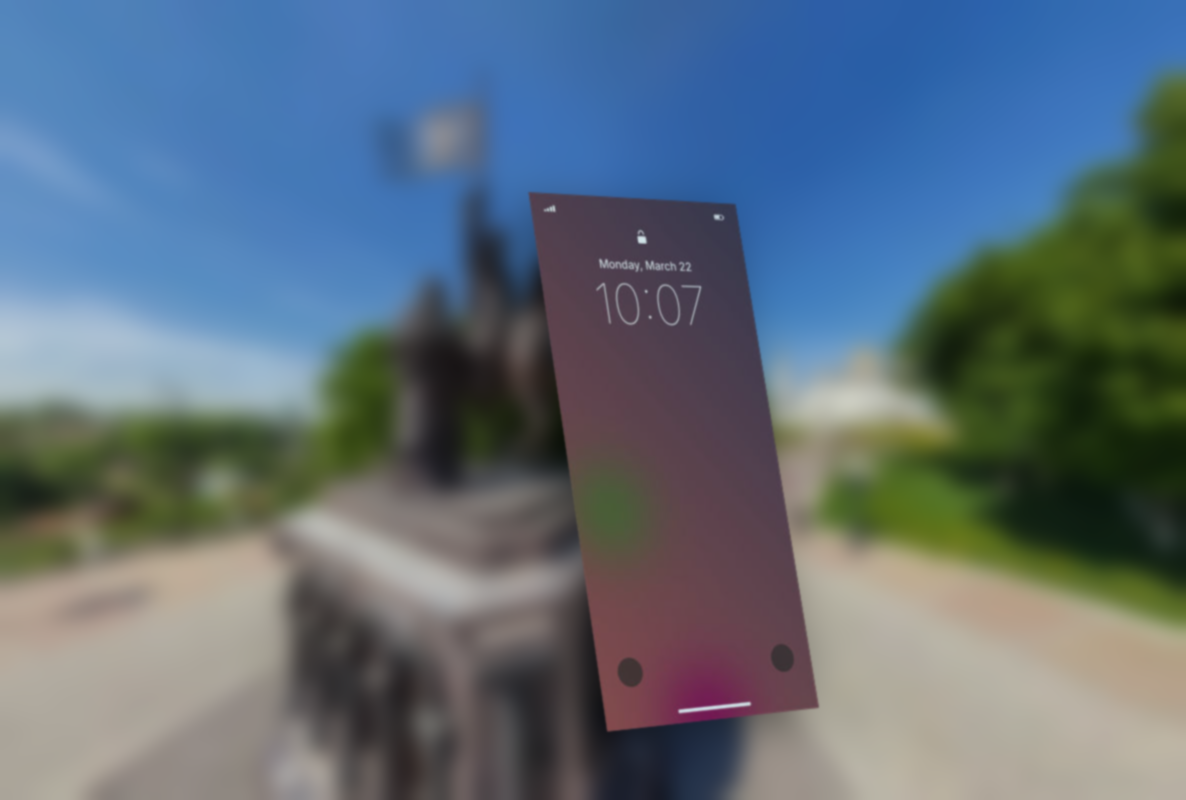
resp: 10h07
